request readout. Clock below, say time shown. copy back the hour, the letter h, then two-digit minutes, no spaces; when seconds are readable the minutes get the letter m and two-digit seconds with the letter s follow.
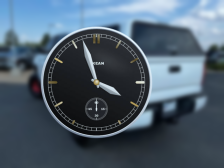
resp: 3h57
